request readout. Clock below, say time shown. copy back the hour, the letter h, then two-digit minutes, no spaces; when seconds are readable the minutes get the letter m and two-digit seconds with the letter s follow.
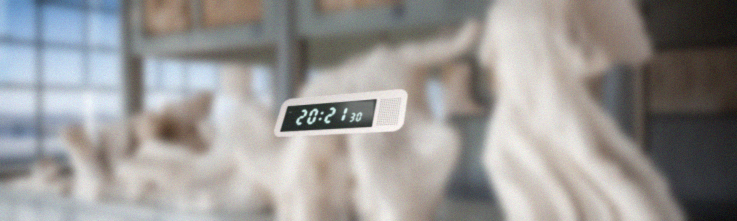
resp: 20h21m30s
